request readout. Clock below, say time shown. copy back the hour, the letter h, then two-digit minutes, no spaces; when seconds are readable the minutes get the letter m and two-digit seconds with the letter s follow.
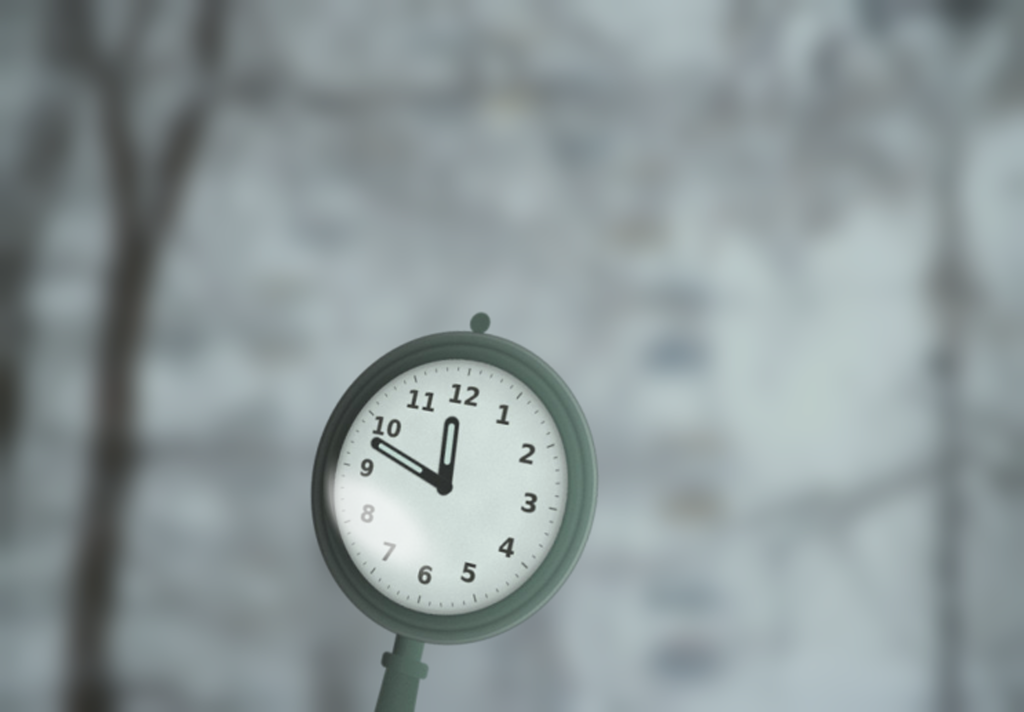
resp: 11h48
